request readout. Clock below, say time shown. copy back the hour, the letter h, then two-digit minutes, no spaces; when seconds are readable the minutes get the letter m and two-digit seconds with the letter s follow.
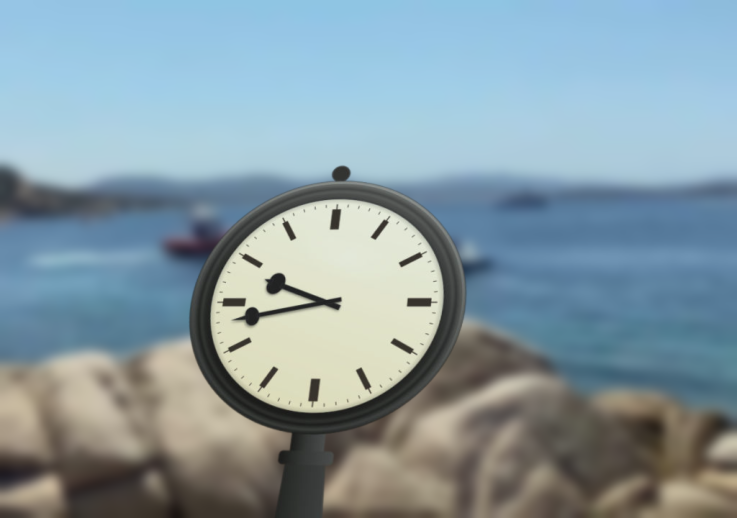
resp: 9h43
